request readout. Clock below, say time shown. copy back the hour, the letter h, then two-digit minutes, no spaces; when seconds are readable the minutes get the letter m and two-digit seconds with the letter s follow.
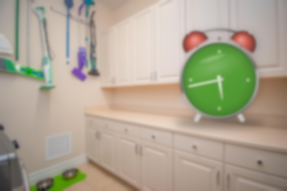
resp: 5h43
